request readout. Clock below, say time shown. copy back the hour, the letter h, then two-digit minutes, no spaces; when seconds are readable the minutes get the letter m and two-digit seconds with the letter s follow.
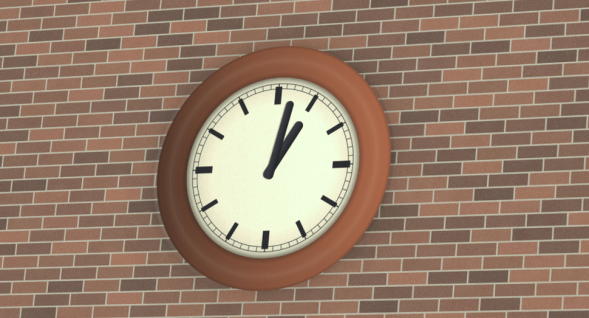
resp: 1h02
